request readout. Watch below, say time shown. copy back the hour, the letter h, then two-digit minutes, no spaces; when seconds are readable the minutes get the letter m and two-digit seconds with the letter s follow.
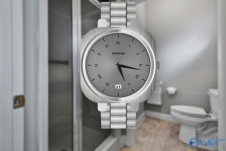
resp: 5h17
